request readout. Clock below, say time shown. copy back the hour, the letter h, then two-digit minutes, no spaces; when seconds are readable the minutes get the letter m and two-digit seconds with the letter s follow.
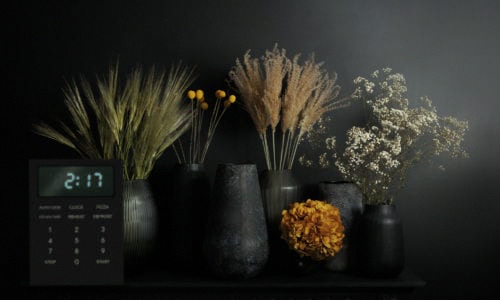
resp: 2h17
